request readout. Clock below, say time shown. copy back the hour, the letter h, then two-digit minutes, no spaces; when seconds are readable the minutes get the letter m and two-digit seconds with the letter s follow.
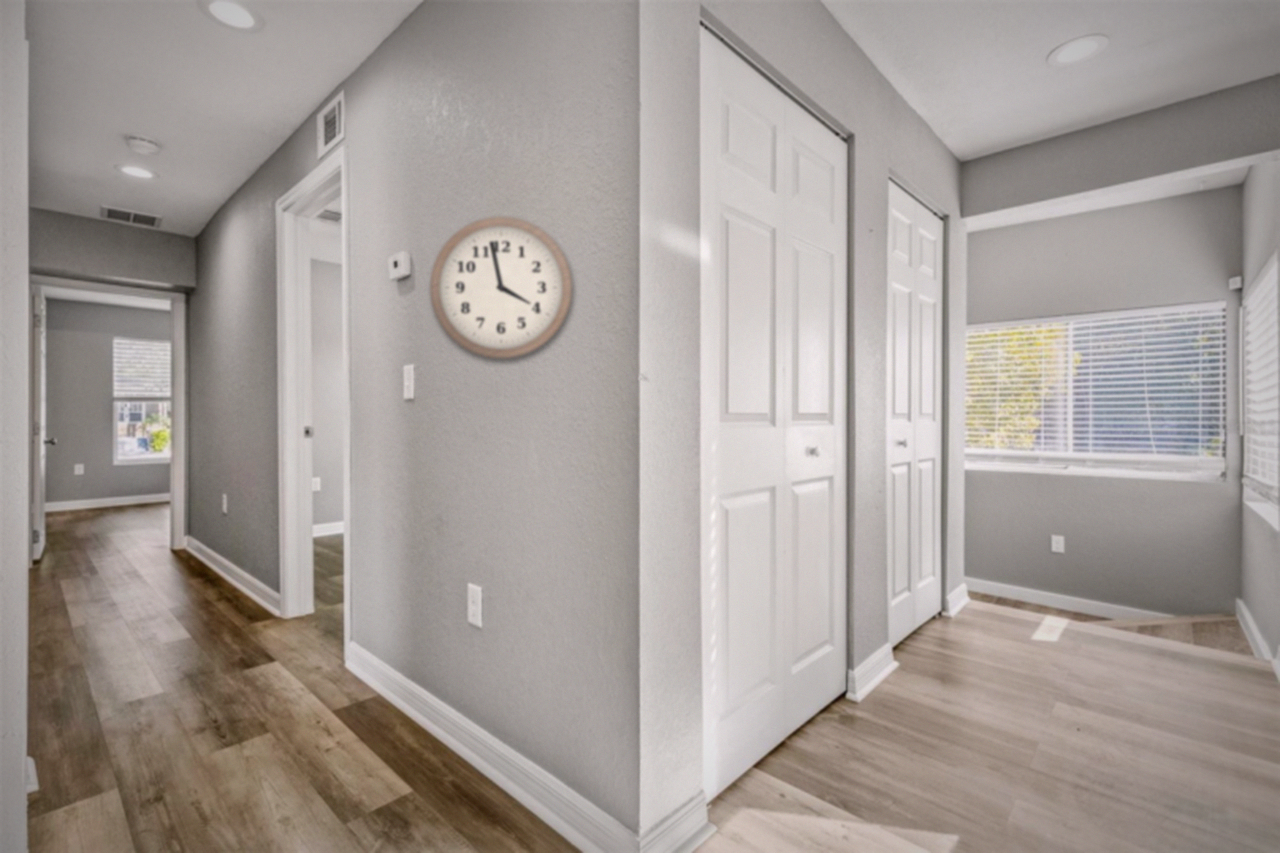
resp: 3h58
